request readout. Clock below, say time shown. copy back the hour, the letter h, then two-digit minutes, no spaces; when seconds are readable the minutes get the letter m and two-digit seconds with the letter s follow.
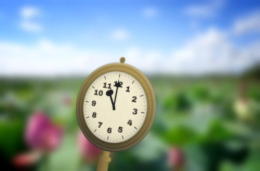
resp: 11h00
